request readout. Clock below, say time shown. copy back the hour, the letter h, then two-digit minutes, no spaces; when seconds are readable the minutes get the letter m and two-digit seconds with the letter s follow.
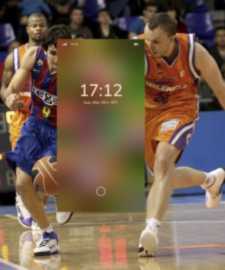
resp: 17h12
